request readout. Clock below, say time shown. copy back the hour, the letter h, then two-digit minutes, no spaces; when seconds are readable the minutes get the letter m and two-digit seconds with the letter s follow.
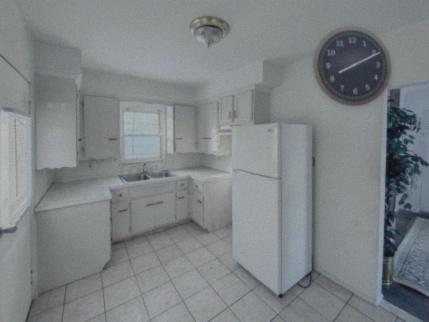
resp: 8h11
